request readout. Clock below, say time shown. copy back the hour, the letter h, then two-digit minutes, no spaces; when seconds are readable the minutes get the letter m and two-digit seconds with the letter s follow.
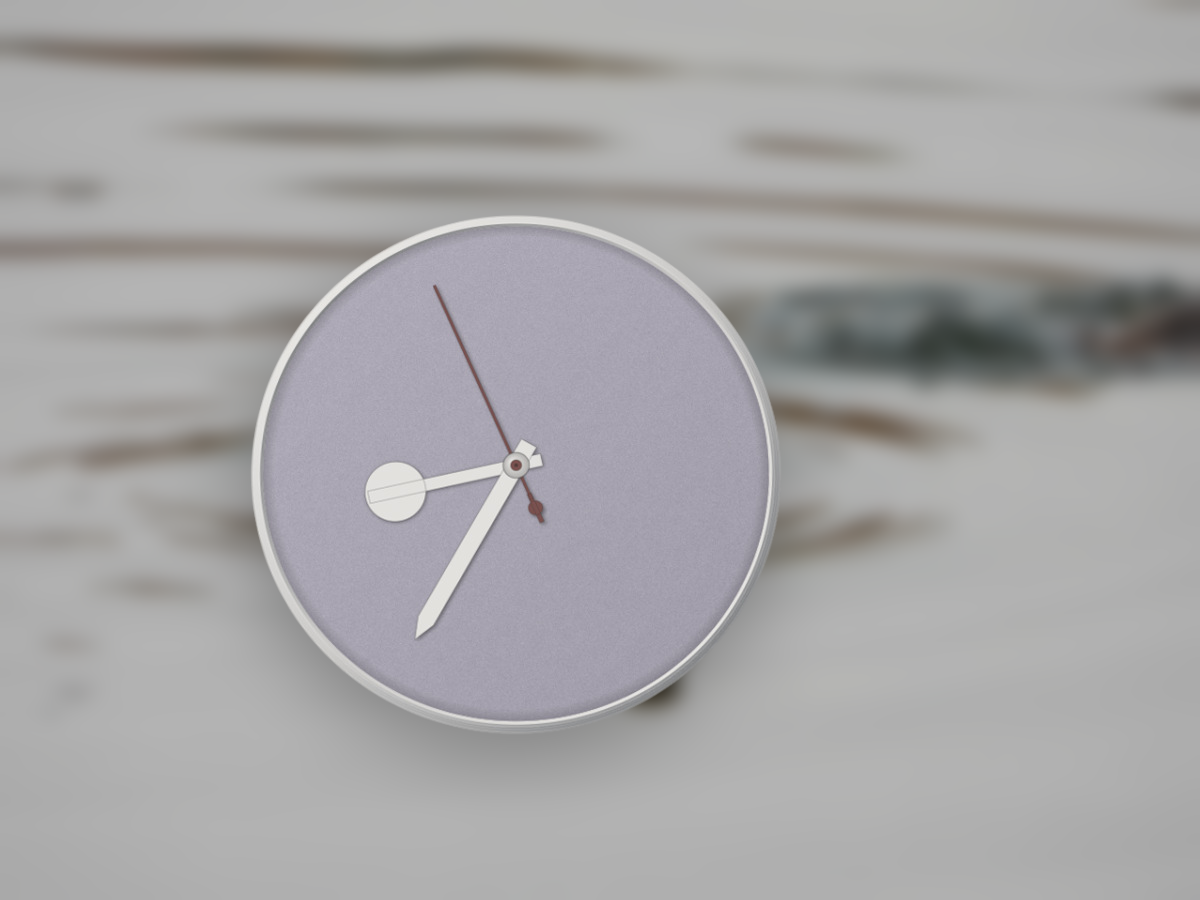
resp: 8h34m56s
